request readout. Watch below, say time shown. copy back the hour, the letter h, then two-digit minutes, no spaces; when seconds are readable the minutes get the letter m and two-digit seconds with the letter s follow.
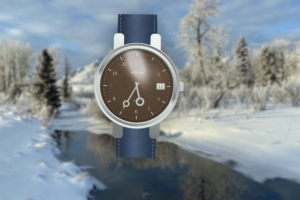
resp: 5h35
